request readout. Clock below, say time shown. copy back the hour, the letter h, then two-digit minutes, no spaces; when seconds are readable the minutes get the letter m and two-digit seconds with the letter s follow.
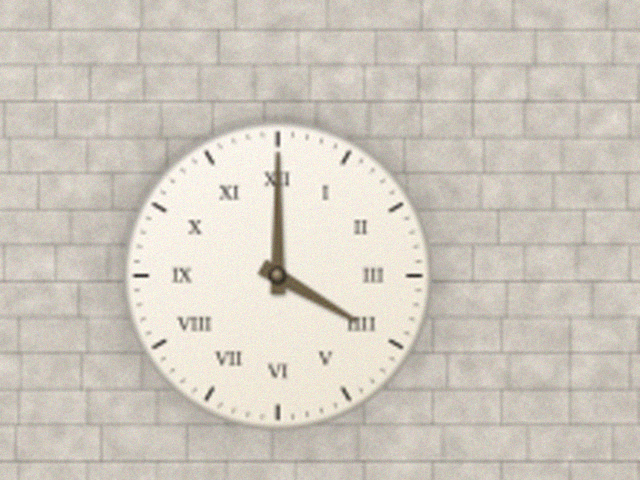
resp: 4h00
